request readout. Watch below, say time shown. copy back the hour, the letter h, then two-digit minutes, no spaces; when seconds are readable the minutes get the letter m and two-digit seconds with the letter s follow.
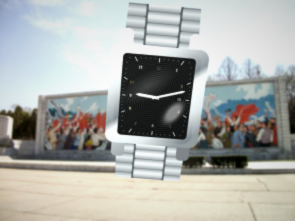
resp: 9h12
